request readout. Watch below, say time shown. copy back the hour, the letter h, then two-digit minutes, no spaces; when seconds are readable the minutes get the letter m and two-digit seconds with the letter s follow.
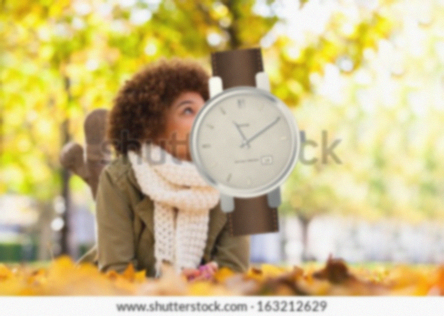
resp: 11h10
